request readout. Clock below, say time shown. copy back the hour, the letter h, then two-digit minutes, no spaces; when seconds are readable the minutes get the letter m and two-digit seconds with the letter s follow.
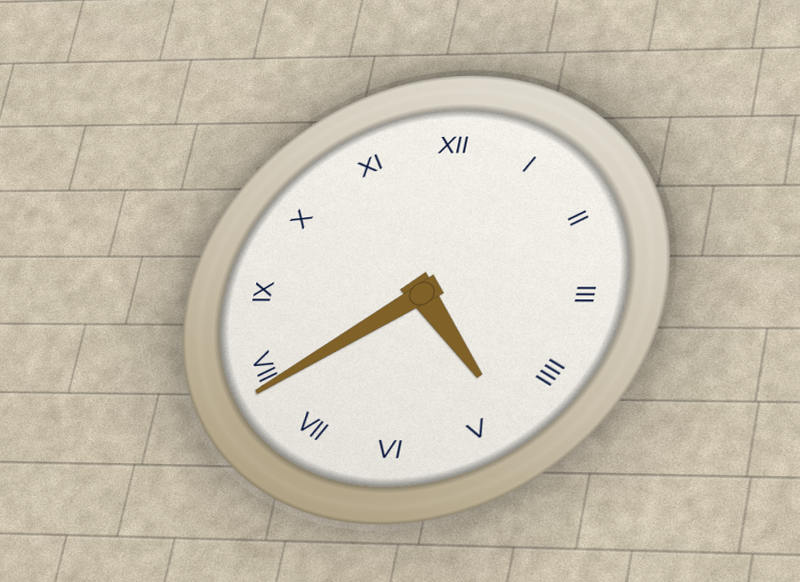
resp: 4h39
